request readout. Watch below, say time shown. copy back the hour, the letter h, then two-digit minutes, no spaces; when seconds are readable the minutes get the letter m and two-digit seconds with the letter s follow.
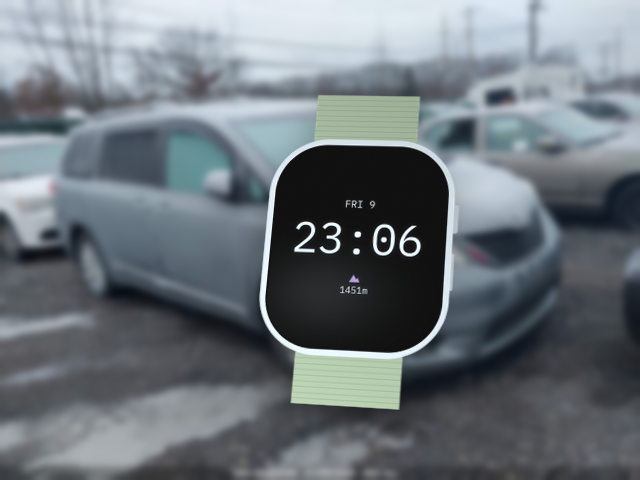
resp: 23h06
